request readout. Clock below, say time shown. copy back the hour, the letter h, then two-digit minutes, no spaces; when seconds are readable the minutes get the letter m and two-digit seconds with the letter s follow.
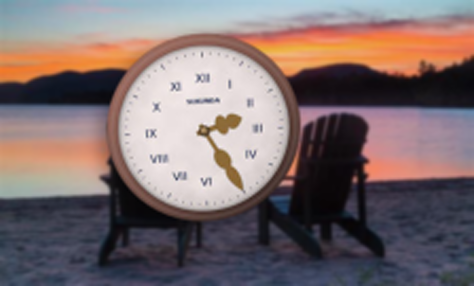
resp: 2h25
